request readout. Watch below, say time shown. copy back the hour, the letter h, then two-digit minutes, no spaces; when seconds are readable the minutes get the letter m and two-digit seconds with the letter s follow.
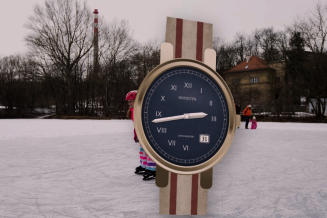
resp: 2h43
